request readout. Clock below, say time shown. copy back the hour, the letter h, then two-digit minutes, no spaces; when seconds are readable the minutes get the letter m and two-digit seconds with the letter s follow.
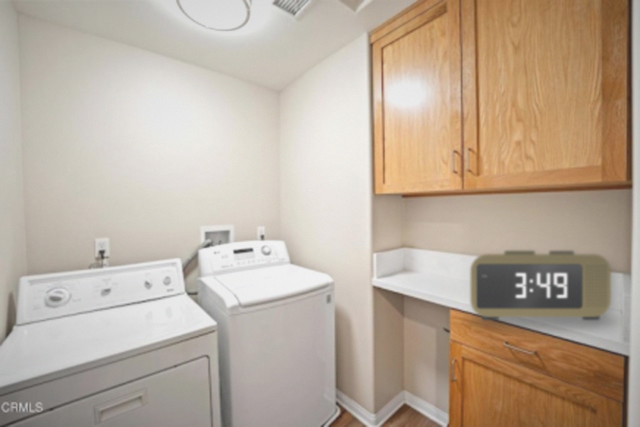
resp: 3h49
